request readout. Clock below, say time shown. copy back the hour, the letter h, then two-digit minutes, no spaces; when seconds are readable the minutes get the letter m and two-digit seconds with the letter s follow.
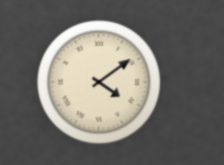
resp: 4h09
